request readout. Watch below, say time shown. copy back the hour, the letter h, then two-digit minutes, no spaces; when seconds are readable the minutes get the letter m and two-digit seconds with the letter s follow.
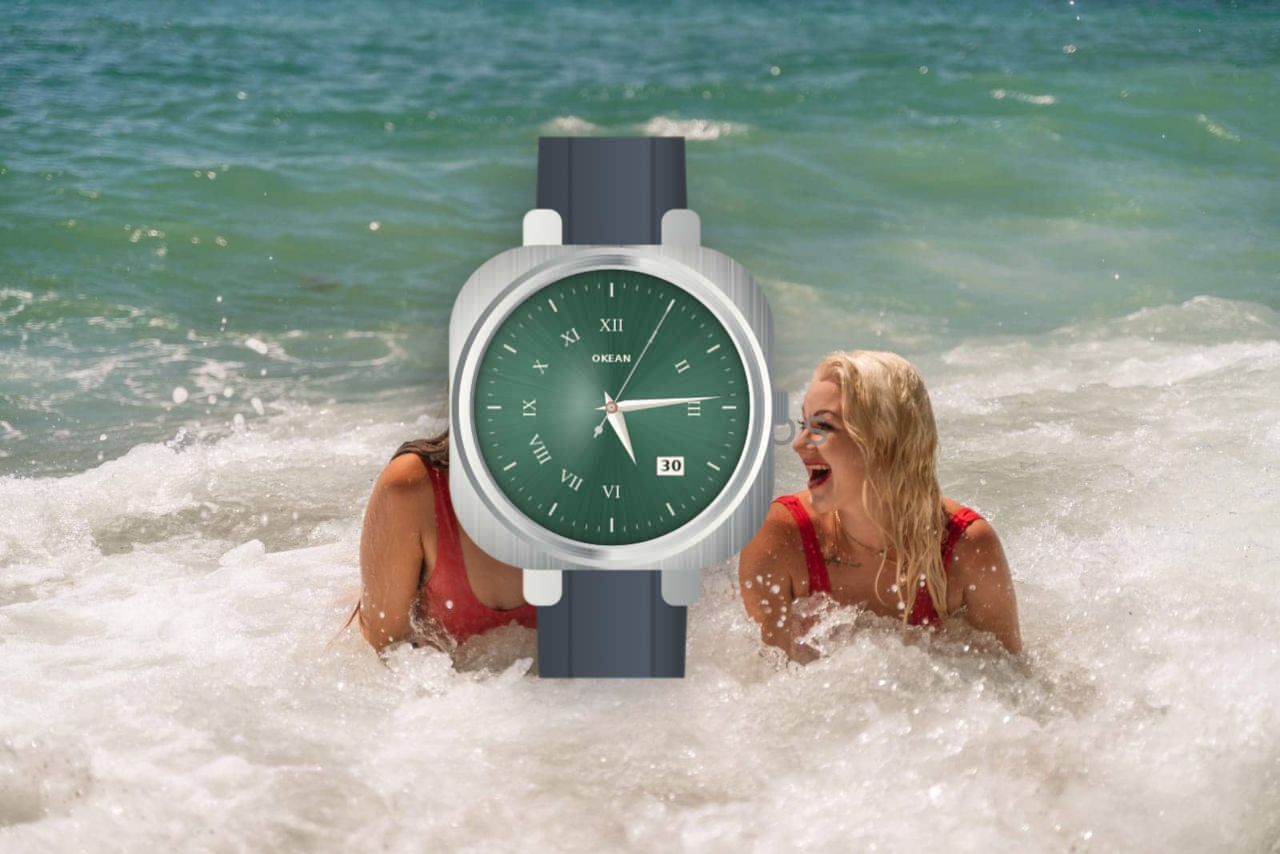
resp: 5h14m05s
